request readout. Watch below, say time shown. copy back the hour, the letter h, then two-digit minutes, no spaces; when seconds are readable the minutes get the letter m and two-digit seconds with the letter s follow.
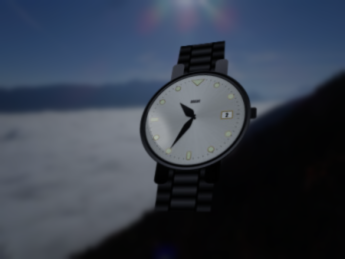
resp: 10h35
